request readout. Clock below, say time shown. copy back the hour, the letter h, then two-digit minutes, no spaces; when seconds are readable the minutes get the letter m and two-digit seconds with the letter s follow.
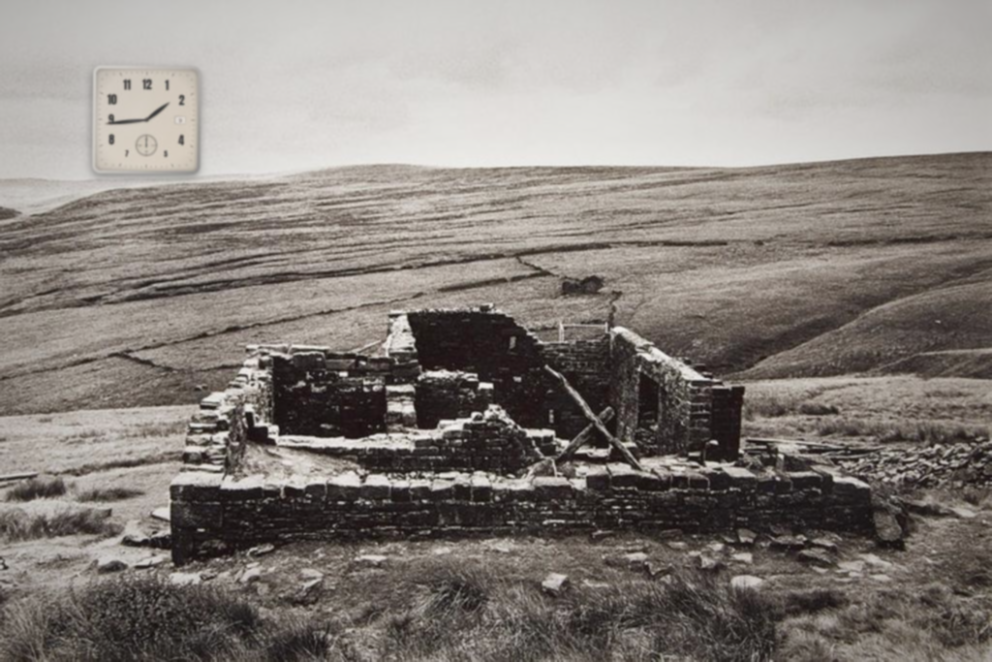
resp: 1h44
